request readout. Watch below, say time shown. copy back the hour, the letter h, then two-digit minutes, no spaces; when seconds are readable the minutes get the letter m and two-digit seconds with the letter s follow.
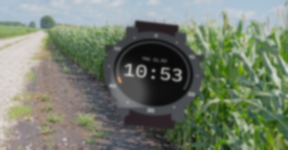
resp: 10h53
